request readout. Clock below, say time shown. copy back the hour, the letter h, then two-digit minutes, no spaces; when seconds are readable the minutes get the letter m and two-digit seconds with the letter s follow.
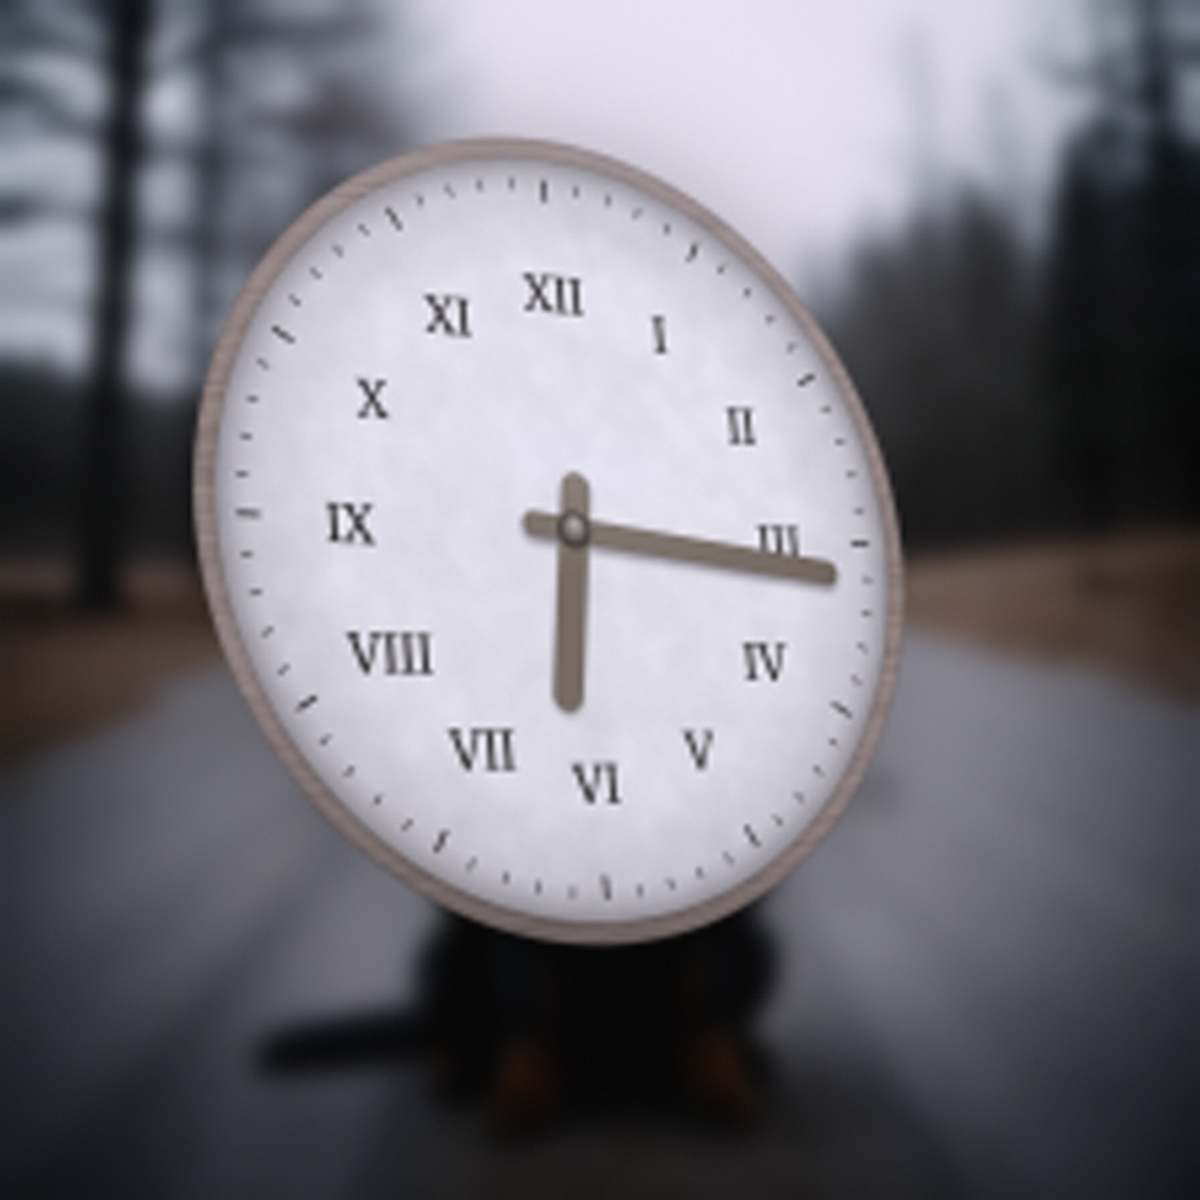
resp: 6h16
